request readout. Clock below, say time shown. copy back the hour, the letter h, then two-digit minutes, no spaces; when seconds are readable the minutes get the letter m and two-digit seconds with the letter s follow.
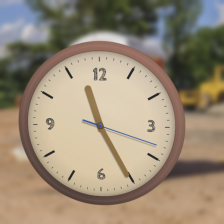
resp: 11h25m18s
